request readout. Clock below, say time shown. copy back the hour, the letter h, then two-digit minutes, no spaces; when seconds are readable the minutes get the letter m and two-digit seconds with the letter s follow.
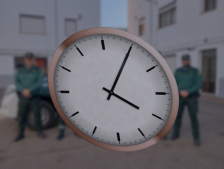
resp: 4h05
